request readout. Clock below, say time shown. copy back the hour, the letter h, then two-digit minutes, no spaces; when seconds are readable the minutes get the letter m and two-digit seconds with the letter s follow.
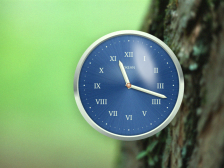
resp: 11h18
